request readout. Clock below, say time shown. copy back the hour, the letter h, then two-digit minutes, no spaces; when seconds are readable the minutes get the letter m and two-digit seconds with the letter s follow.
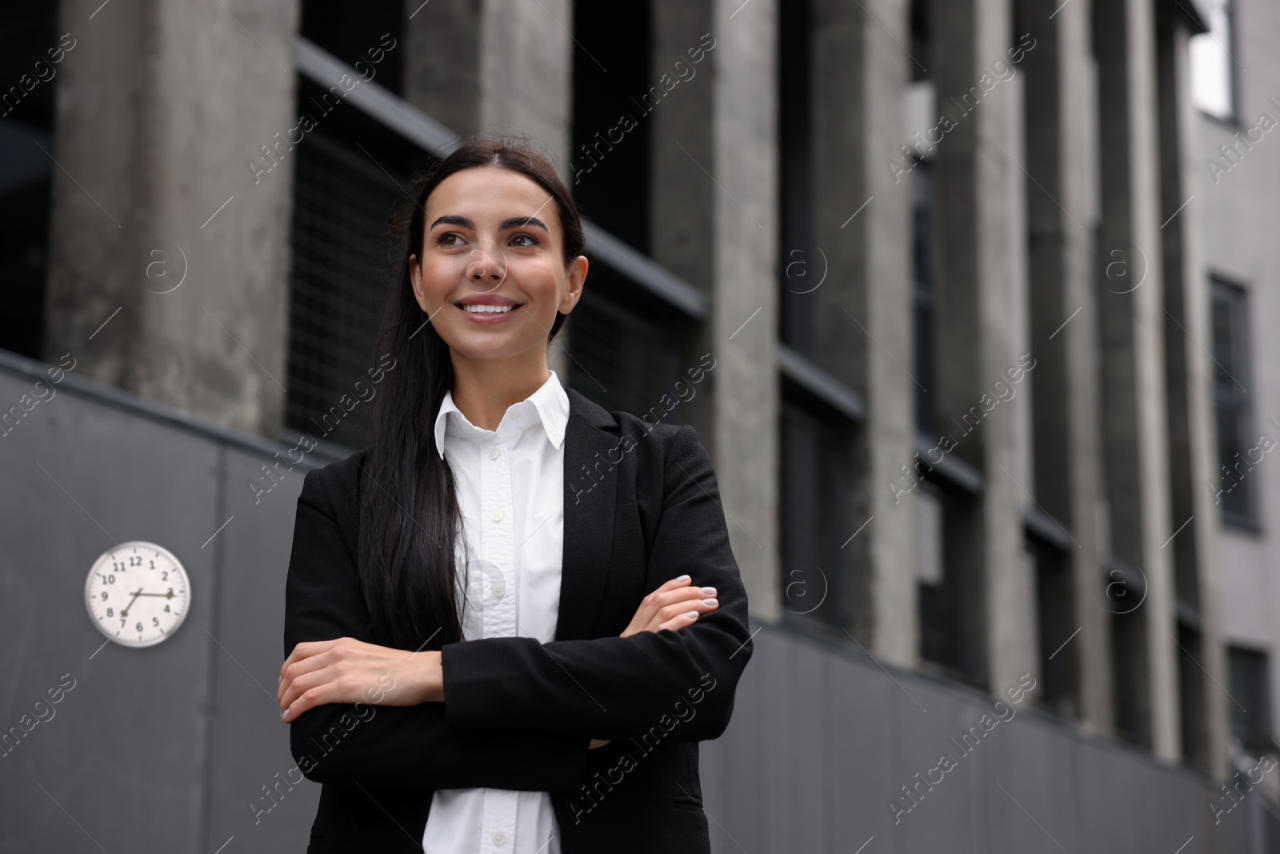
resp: 7h16
